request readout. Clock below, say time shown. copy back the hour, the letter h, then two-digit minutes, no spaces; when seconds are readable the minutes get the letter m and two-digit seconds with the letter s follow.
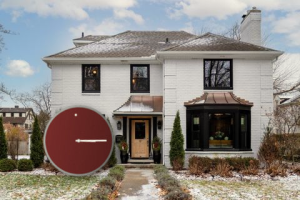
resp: 3h16
